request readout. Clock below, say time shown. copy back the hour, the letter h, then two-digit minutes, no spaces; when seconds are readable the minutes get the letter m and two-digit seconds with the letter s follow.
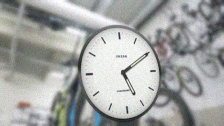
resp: 5h10
